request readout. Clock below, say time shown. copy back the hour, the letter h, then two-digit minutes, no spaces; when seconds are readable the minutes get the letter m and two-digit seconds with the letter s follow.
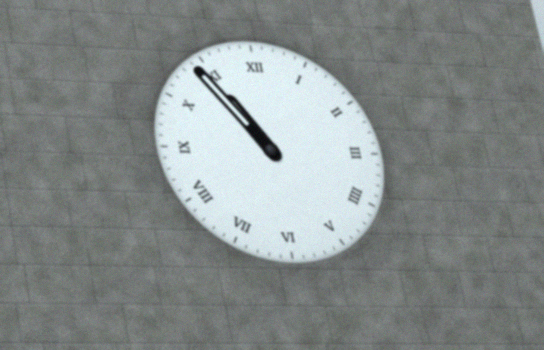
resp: 10h54
